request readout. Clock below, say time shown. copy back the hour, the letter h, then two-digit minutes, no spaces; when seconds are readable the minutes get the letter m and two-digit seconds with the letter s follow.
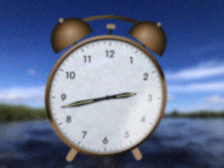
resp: 2h43
